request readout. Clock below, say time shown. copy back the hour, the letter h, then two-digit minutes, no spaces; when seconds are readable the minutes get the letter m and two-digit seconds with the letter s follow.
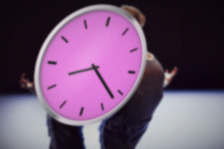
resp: 8h22
